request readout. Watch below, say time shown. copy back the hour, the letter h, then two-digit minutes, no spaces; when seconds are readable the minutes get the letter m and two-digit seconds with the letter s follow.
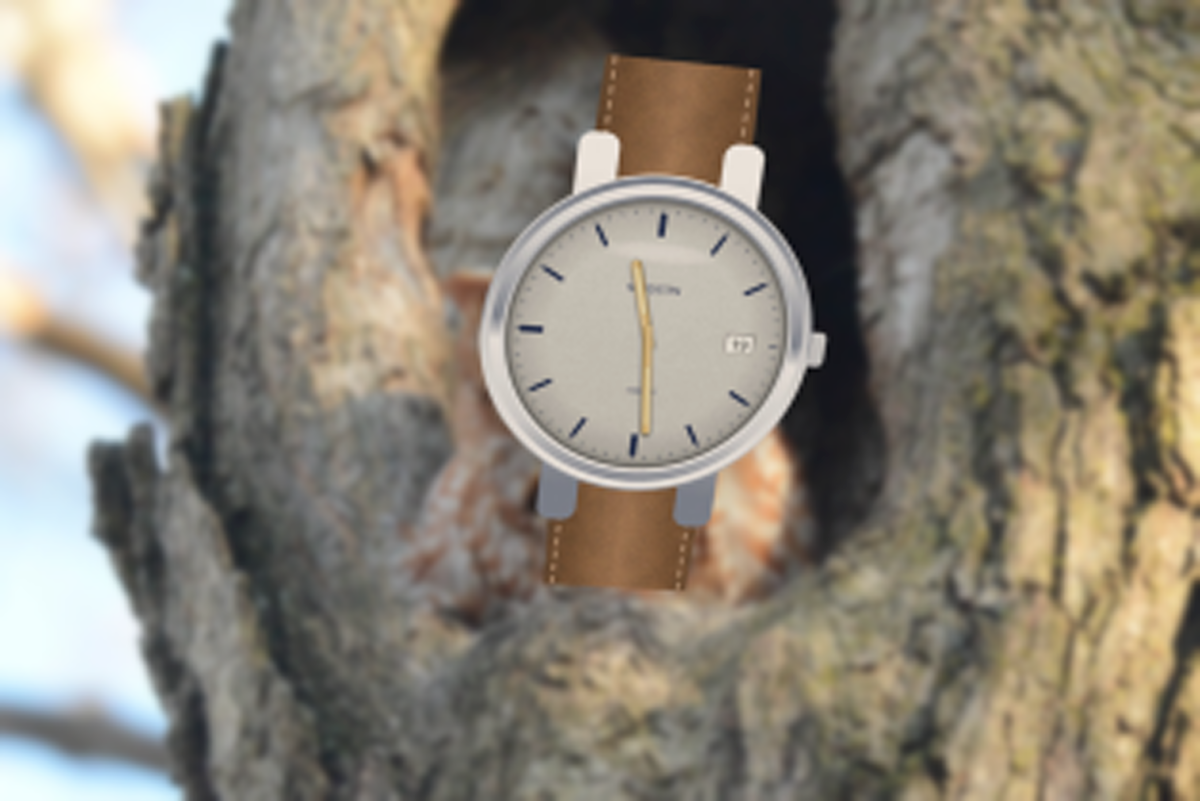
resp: 11h29
